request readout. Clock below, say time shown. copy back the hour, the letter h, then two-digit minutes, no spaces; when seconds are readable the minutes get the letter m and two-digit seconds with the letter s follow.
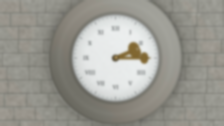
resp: 2h15
